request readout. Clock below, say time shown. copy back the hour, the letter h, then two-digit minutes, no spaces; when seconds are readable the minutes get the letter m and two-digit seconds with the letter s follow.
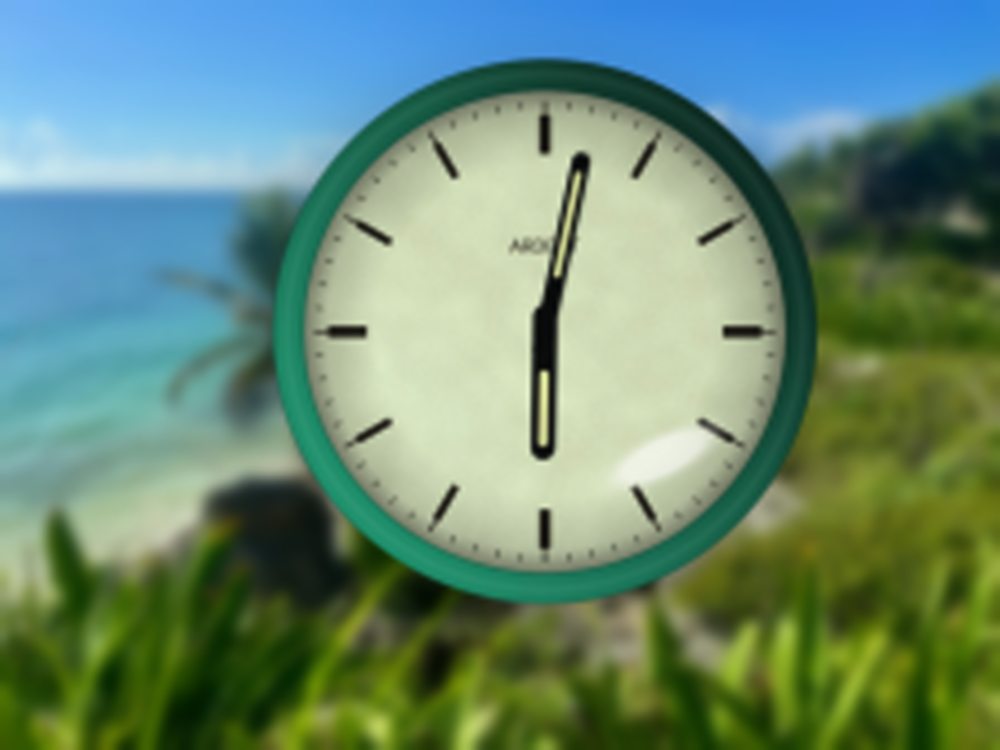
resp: 6h02
